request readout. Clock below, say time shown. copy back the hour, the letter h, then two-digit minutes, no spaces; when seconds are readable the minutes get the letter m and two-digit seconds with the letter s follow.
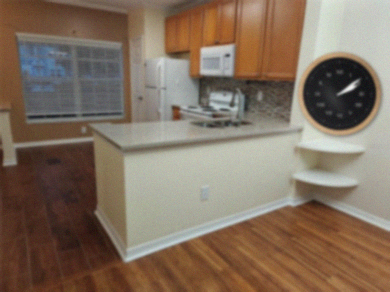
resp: 2h09
